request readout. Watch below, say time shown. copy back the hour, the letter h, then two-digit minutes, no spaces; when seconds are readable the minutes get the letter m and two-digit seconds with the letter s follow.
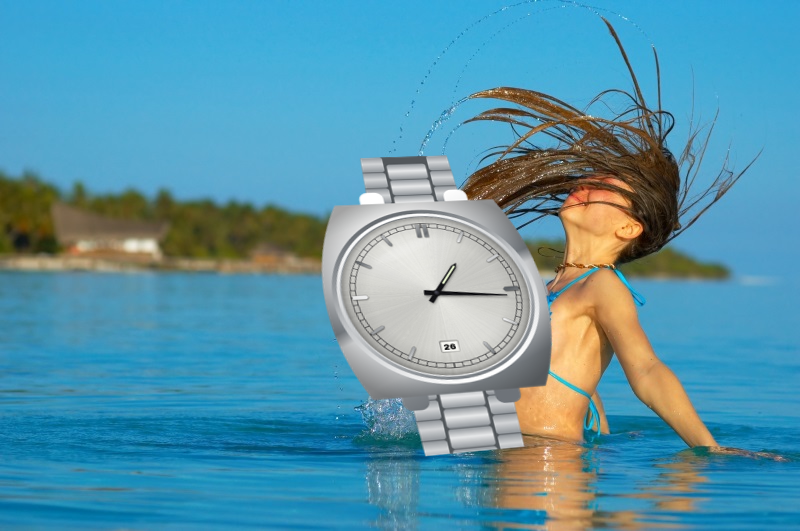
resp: 1h16
